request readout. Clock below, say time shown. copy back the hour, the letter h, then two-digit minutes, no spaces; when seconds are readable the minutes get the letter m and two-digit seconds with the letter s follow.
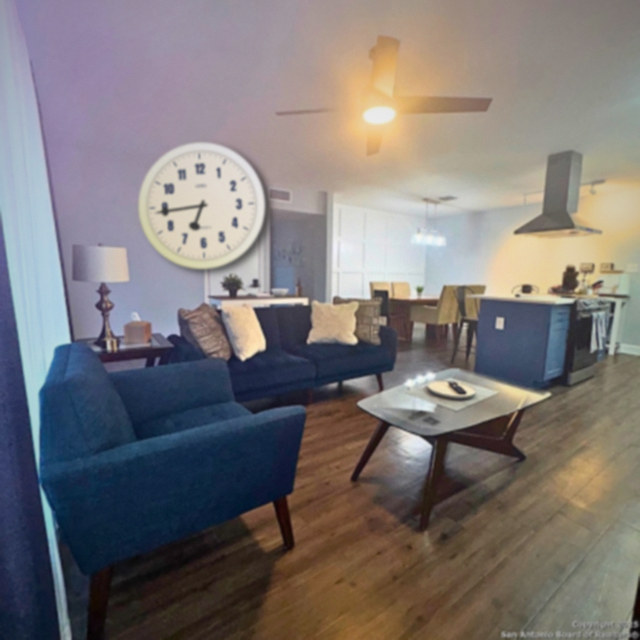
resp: 6h44
